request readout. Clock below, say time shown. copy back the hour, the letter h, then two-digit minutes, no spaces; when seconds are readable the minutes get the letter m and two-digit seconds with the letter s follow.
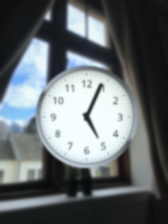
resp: 5h04
